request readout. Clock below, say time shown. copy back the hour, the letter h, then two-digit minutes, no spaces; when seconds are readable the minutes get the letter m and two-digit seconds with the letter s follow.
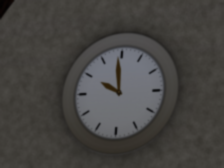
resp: 9h59
